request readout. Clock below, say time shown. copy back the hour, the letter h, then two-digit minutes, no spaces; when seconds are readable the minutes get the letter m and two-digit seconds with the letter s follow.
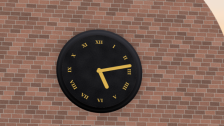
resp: 5h13
